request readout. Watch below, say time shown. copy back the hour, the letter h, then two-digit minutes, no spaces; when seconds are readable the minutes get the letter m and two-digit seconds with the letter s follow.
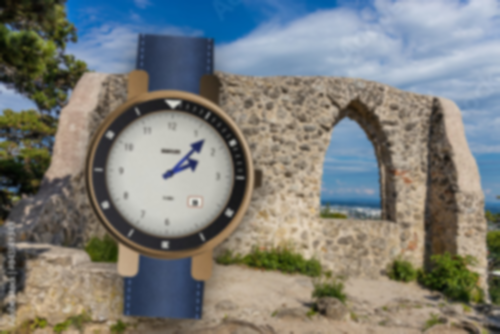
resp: 2h07
